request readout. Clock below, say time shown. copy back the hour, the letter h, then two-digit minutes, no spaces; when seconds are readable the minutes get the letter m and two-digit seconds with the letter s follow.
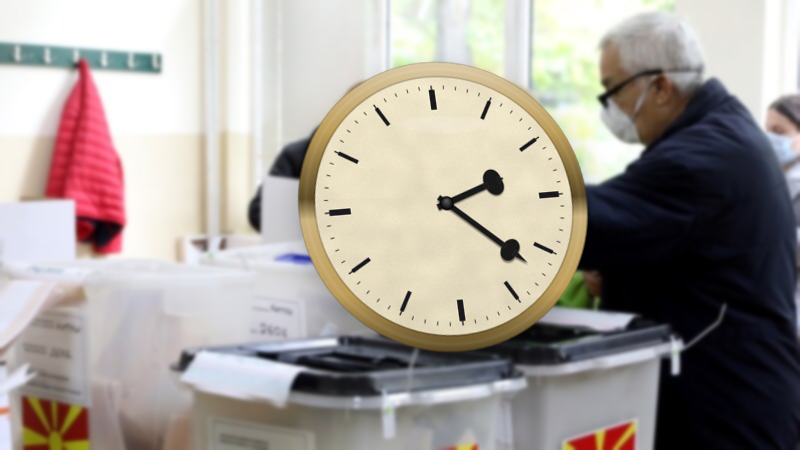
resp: 2h22
